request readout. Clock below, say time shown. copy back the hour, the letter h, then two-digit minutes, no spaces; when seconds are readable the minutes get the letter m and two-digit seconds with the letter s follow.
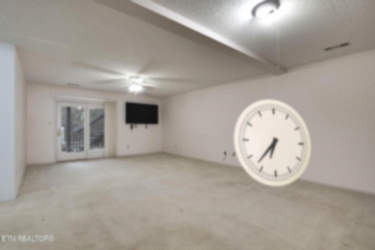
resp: 6h37
